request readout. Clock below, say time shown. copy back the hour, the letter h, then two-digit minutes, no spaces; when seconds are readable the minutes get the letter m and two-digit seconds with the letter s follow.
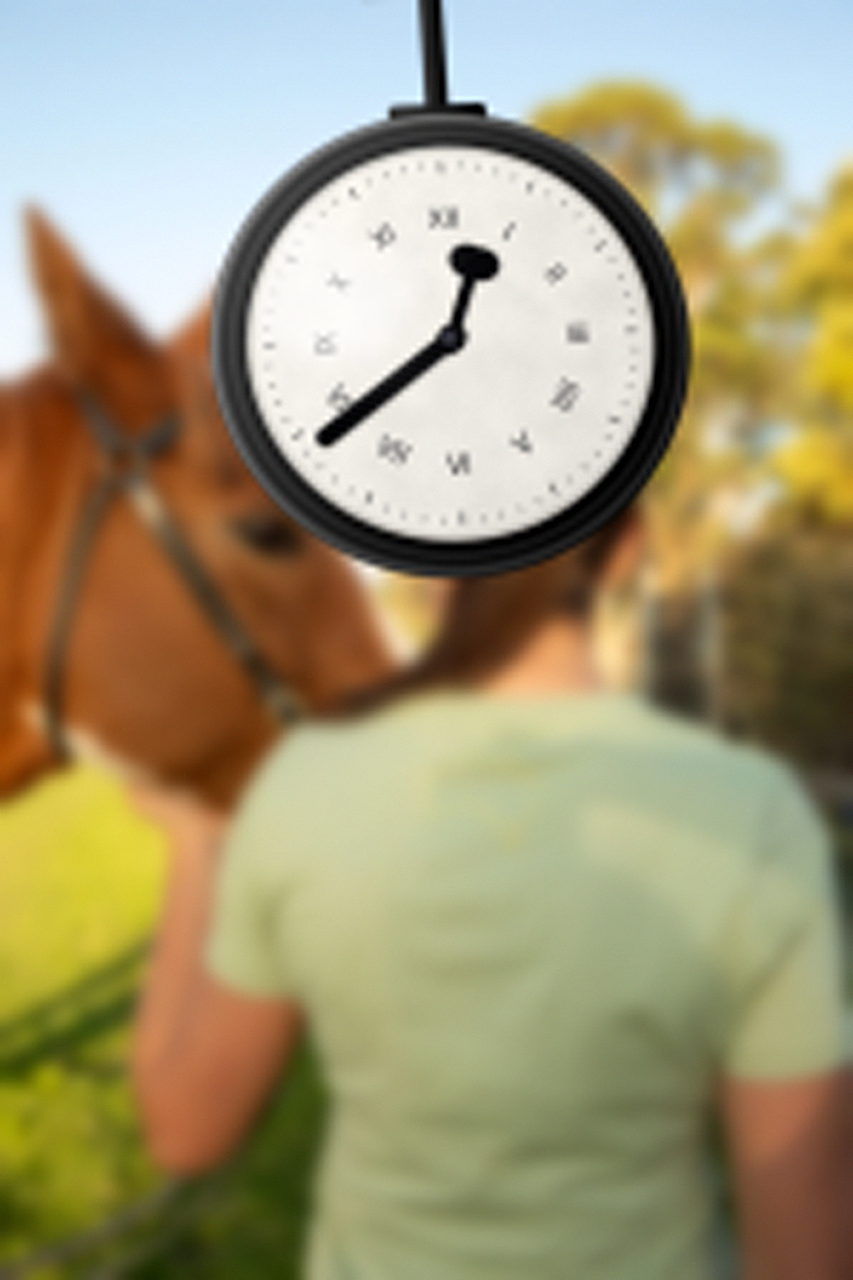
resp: 12h39
